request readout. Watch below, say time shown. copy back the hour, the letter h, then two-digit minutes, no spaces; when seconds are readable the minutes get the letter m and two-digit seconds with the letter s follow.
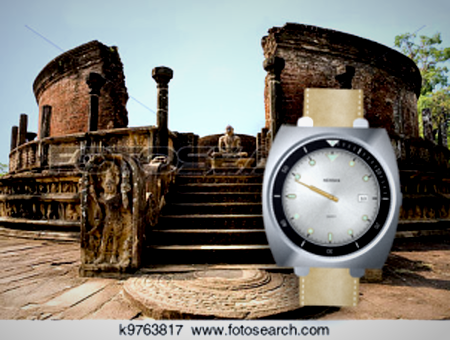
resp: 9h49
